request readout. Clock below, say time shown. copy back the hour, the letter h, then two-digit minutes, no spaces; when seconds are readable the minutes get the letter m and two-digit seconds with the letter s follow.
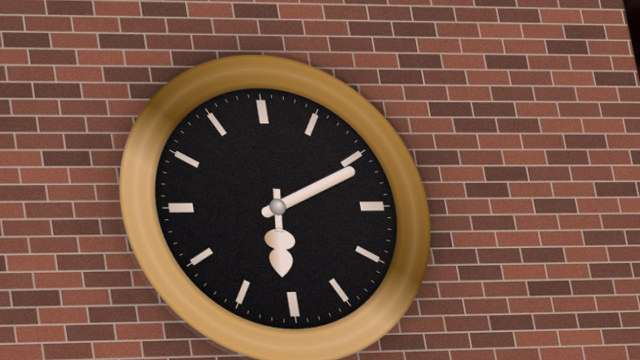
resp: 6h11
